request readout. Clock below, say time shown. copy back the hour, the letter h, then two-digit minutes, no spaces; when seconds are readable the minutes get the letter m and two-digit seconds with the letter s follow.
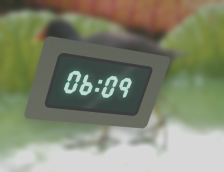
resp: 6h09
